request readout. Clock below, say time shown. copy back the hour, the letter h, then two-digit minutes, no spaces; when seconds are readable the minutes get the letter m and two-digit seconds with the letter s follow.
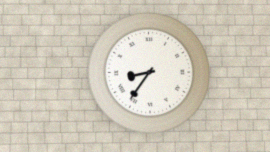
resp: 8h36
